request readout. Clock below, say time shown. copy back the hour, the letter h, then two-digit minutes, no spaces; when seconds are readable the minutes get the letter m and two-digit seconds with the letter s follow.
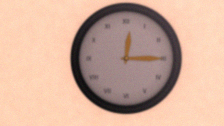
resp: 12h15
